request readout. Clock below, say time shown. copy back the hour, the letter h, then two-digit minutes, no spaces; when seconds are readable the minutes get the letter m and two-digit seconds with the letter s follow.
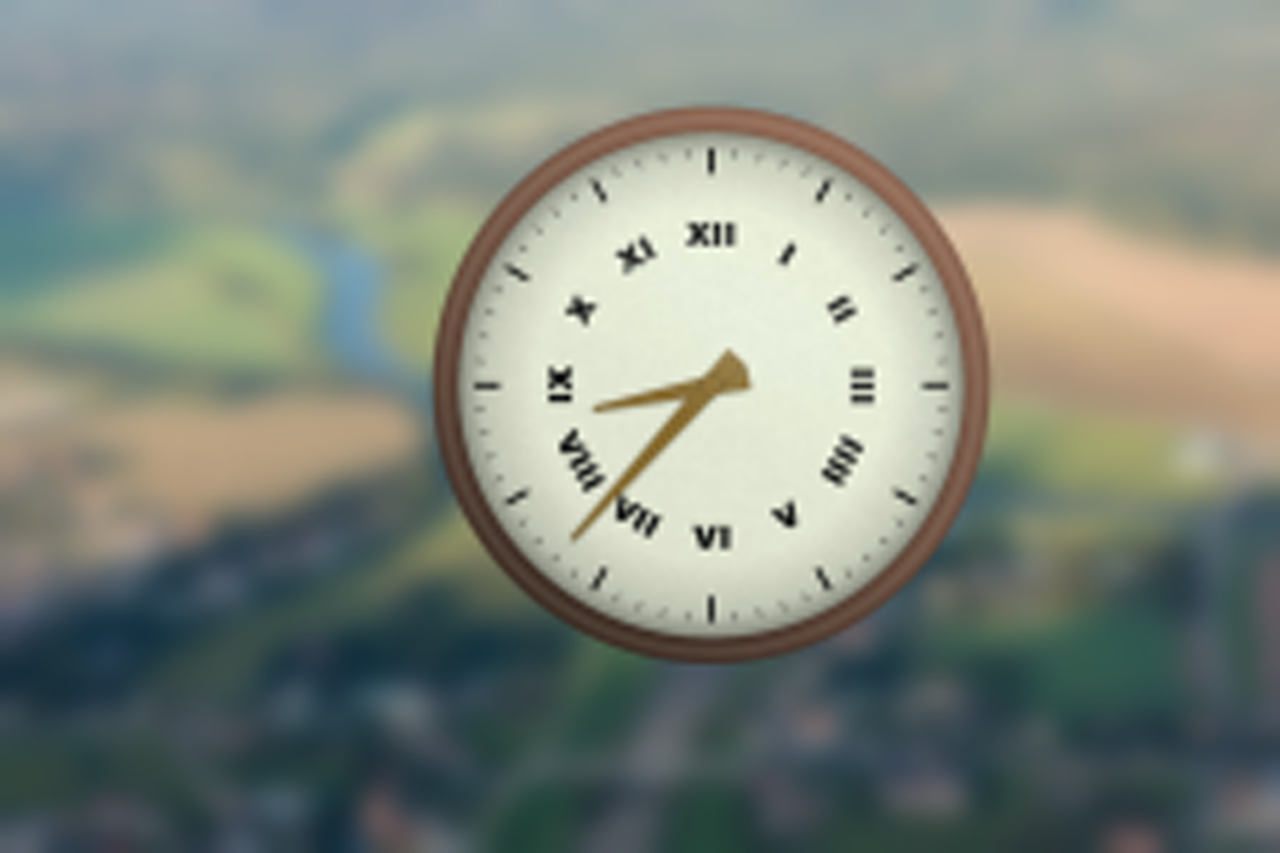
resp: 8h37
